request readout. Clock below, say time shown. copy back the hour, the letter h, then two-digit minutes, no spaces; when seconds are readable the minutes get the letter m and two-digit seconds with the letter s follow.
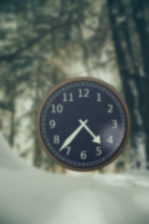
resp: 4h37
